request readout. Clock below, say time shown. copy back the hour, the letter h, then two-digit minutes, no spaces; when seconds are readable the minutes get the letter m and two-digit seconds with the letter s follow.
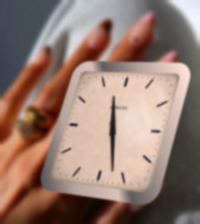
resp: 11h27
